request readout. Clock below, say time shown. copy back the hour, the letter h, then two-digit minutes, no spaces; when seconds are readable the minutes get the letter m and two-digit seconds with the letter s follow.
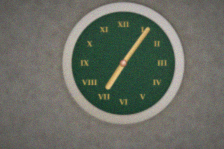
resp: 7h06
